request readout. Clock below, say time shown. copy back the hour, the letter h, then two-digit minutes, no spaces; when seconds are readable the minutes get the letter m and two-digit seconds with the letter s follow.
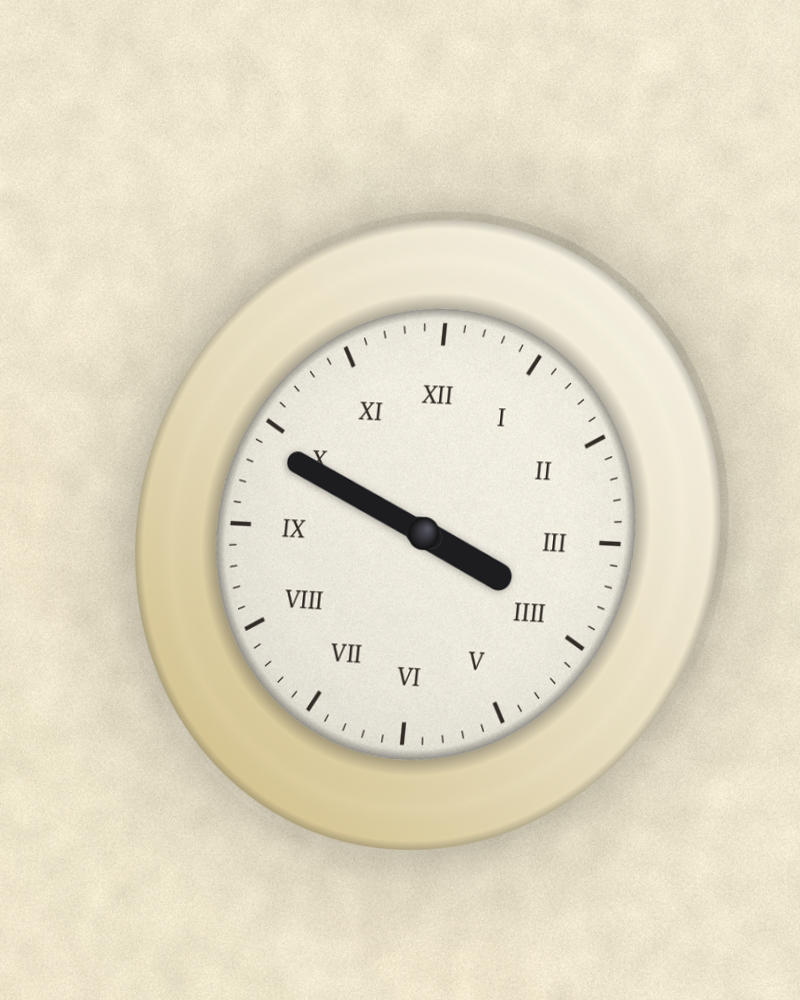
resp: 3h49
